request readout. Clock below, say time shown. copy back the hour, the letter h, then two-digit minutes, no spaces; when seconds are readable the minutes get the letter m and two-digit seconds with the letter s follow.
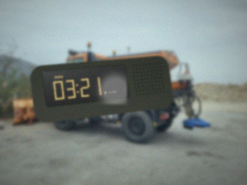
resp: 3h21
